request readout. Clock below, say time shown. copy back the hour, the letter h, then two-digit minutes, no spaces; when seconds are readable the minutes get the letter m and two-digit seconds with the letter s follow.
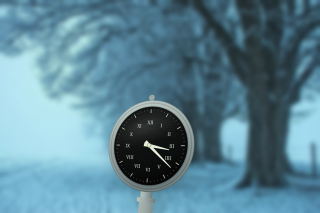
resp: 3h22
